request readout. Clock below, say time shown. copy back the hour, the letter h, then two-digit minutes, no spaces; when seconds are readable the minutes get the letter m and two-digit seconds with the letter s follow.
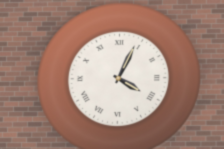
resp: 4h04
